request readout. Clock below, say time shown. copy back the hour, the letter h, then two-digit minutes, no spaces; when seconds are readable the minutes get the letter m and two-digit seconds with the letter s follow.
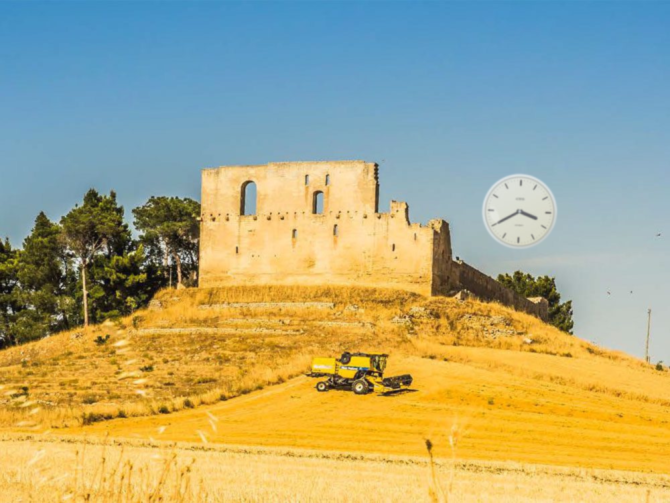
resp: 3h40
